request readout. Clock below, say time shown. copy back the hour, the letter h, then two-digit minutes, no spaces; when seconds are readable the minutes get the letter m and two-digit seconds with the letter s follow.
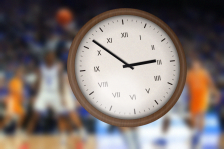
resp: 2h52
